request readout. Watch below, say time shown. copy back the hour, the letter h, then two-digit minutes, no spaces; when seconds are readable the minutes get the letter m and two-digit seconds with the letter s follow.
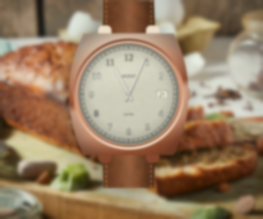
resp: 11h04
